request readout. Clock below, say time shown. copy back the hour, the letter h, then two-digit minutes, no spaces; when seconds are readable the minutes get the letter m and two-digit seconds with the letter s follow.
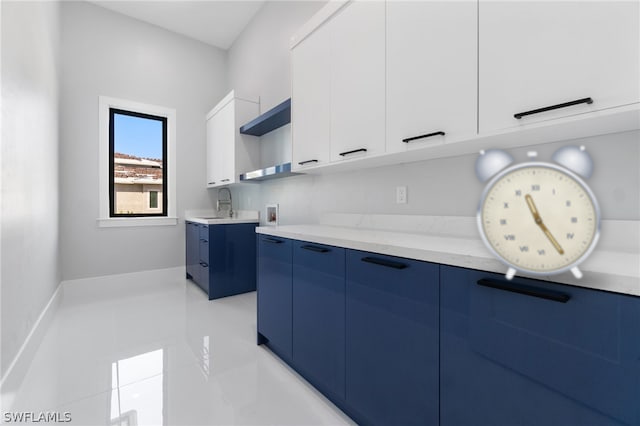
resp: 11h25
